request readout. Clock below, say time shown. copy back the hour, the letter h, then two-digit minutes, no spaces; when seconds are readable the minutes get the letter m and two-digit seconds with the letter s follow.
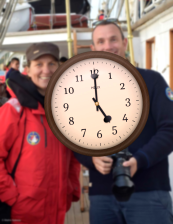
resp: 5h00
